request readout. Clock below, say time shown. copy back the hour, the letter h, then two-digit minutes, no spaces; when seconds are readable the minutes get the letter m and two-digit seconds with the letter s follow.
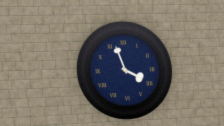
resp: 3h57
